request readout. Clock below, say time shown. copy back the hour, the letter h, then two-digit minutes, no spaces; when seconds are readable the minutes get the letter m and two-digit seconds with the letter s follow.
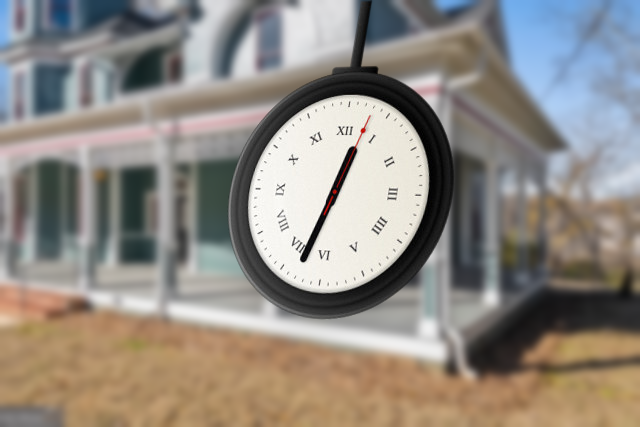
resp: 12h33m03s
